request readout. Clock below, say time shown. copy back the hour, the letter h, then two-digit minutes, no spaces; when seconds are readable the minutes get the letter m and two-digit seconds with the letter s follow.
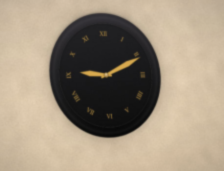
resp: 9h11
